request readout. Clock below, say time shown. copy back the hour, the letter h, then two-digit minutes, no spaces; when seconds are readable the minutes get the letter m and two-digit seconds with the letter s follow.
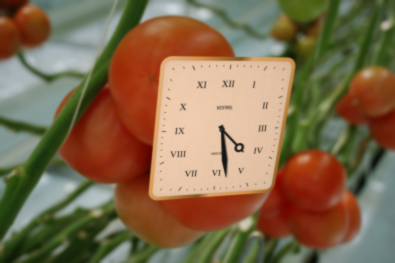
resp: 4h28
